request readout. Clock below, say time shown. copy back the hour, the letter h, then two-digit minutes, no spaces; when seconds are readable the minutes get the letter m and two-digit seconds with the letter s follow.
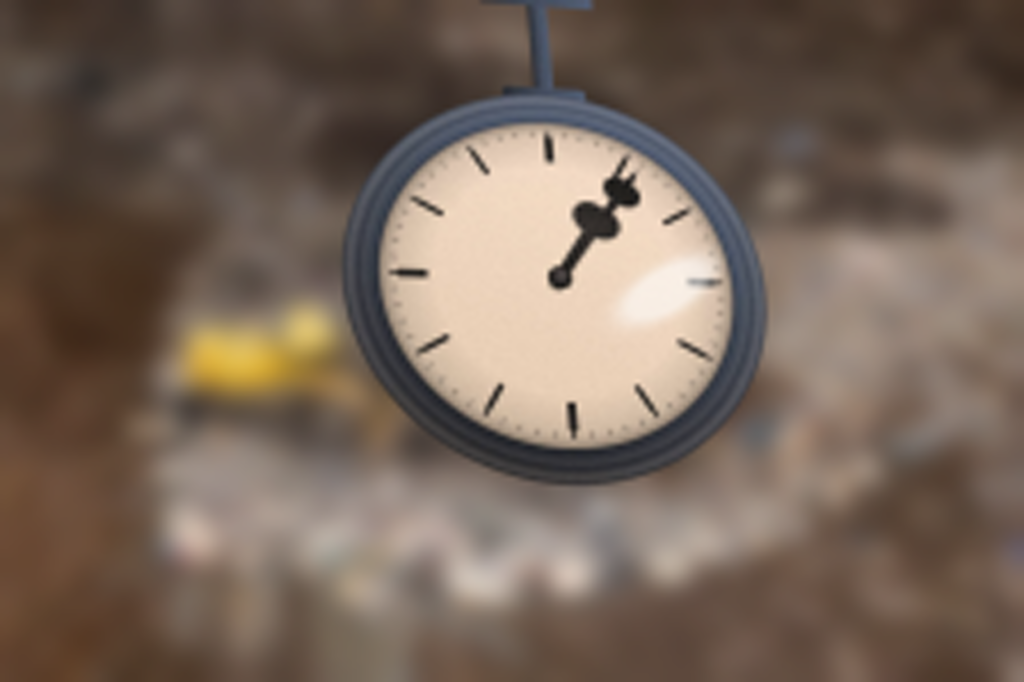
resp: 1h06
